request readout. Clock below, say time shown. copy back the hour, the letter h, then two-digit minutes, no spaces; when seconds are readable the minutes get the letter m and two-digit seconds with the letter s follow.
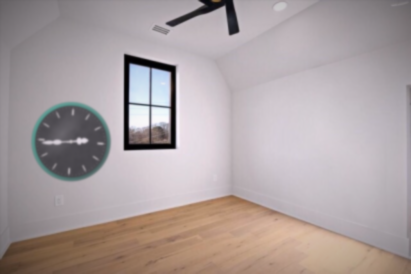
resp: 2h44
